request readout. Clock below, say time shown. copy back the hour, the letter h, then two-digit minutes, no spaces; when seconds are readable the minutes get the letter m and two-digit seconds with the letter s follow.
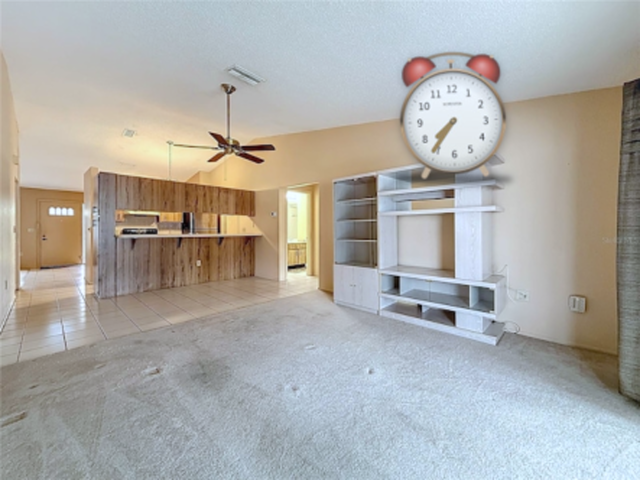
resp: 7h36
